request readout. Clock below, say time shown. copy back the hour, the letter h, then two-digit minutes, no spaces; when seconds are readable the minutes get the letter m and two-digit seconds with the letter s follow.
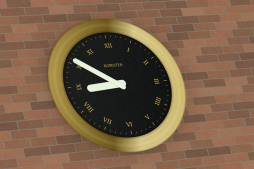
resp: 8h51
